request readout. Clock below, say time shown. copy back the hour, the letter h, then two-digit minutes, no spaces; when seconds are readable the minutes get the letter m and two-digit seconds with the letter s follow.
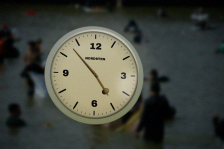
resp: 4h53
